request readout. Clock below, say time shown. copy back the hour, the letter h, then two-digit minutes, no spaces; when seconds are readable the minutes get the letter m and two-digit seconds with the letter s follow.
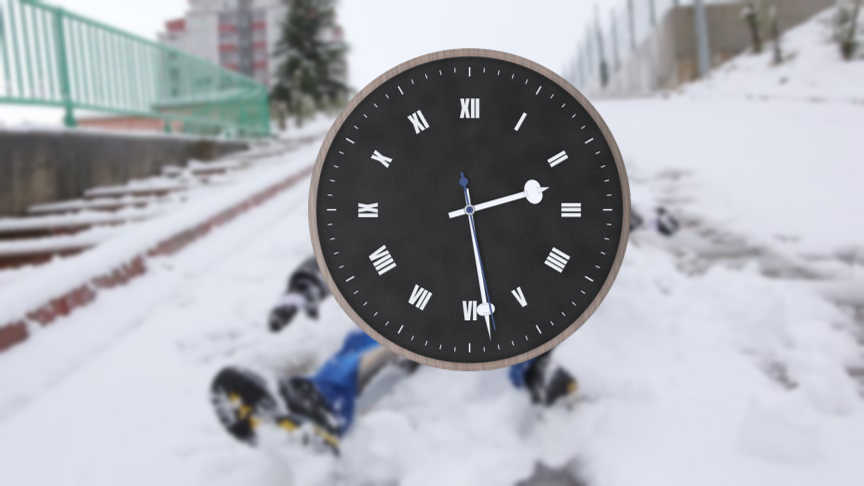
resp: 2h28m28s
